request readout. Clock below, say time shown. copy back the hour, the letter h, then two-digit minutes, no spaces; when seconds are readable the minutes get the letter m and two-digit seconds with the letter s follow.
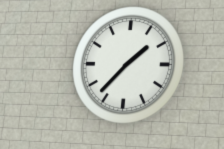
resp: 1h37
